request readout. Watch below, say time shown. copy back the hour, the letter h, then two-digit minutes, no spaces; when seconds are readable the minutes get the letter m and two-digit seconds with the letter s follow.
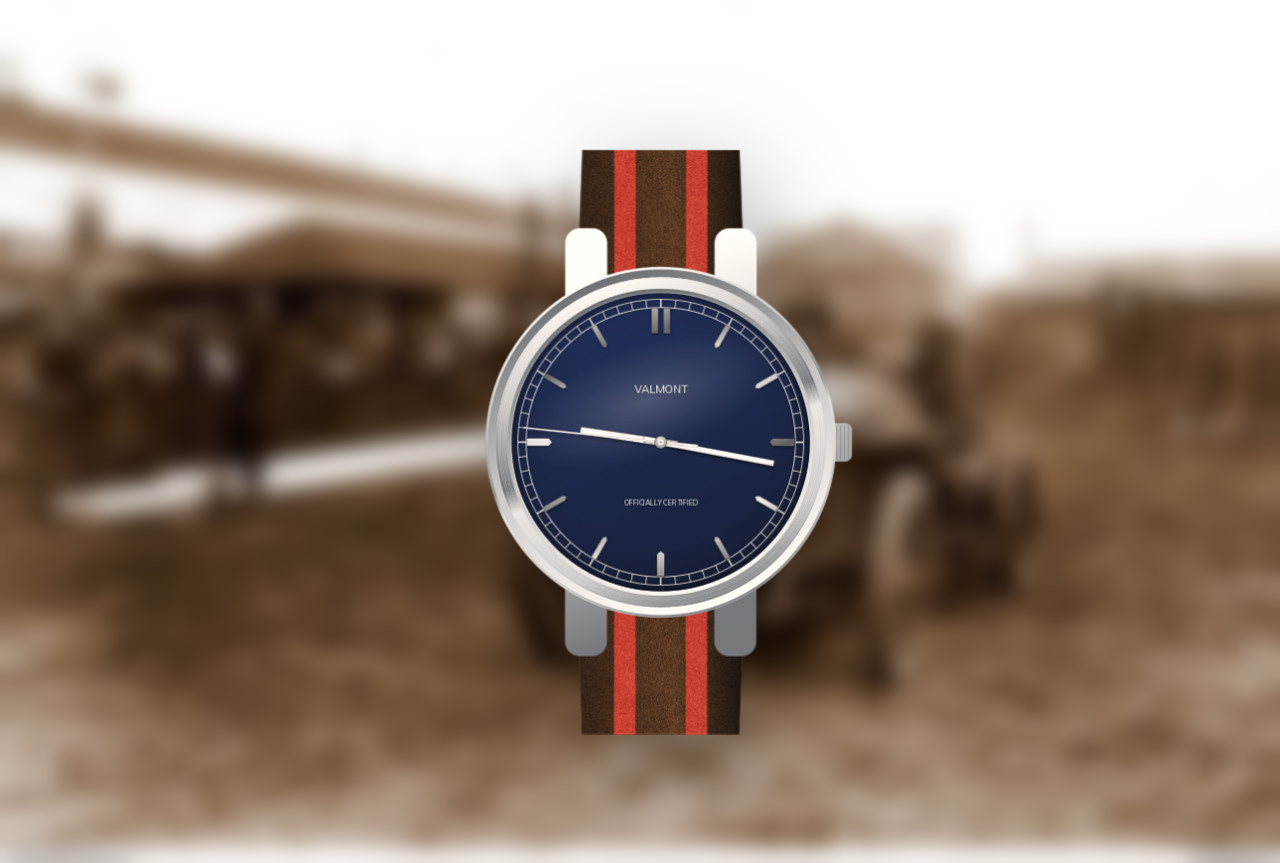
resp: 9h16m46s
